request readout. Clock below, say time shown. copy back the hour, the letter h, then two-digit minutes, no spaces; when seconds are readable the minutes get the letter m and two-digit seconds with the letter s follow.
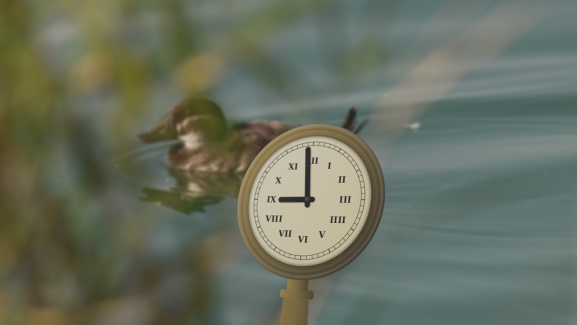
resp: 8h59
